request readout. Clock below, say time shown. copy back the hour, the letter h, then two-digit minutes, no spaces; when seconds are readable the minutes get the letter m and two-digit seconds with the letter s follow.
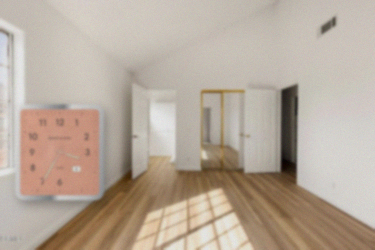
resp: 3h35
